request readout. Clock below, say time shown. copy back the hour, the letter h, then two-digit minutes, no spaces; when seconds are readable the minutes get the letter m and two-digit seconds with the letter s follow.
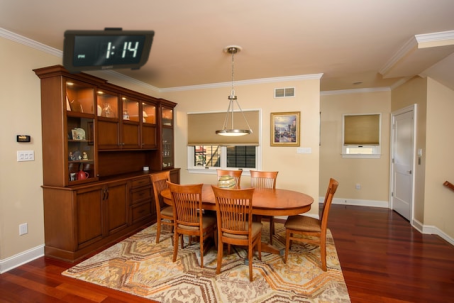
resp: 1h14
